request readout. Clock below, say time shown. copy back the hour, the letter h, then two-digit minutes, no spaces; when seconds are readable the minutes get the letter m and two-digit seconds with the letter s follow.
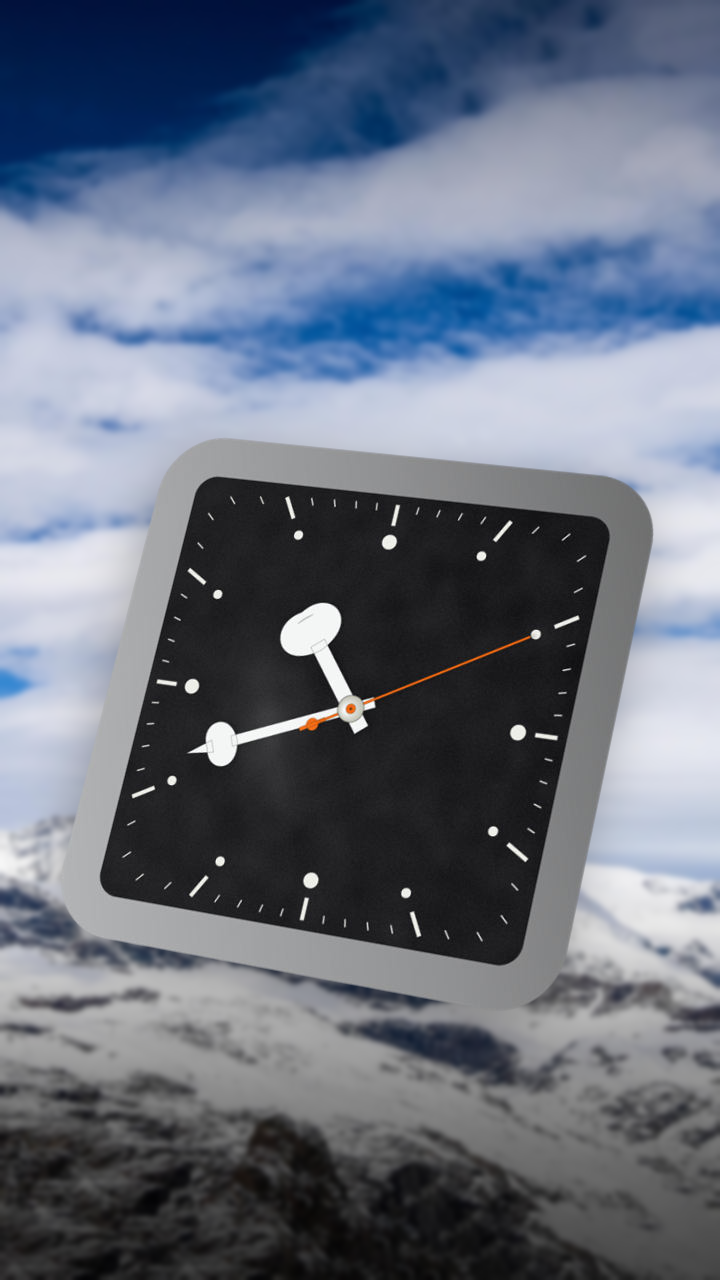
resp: 10h41m10s
